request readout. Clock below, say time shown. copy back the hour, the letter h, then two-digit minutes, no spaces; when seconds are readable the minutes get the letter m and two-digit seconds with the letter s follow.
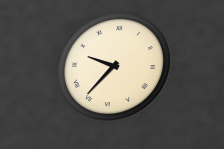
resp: 9h36
